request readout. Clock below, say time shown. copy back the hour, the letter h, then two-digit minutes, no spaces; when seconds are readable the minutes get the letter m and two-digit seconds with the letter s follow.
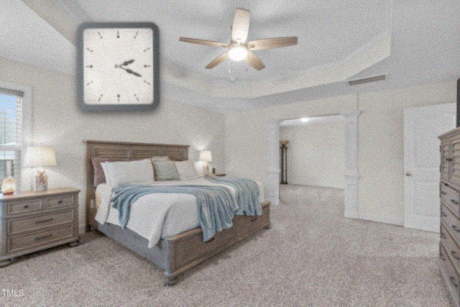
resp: 2h19
